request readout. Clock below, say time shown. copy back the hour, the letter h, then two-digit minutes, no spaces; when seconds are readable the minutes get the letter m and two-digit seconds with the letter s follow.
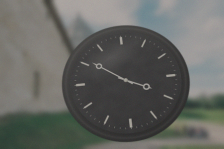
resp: 3h51
